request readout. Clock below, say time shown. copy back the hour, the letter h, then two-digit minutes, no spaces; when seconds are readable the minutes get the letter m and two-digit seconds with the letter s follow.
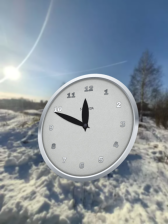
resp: 11h49
